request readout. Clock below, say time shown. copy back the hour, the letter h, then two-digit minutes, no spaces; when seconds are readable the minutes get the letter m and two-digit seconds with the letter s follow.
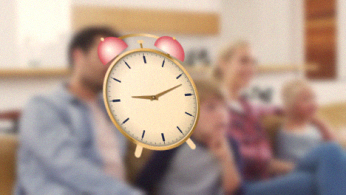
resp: 9h12
